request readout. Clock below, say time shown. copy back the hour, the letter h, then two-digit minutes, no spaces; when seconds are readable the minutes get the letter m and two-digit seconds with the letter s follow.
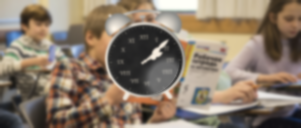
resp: 2h08
